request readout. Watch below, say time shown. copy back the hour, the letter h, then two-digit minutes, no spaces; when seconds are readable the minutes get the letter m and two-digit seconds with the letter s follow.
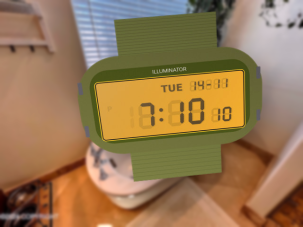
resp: 7h10m10s
